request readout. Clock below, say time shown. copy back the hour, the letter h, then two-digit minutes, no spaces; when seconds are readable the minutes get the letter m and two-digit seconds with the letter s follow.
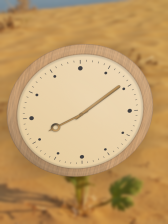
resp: 8h09
